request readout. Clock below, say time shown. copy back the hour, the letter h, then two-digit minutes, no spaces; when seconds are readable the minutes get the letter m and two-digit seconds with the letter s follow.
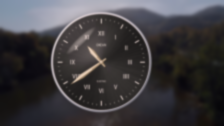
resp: 10h39
